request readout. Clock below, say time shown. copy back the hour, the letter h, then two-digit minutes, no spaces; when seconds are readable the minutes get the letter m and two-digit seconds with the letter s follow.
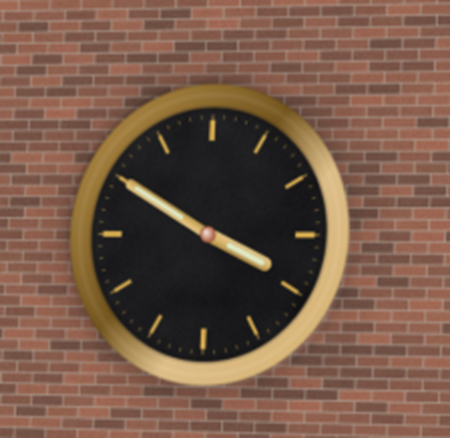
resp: 3h50
